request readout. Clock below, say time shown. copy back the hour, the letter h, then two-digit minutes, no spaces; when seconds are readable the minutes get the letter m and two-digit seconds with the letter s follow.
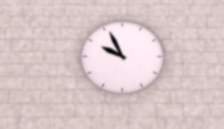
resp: 9h56
